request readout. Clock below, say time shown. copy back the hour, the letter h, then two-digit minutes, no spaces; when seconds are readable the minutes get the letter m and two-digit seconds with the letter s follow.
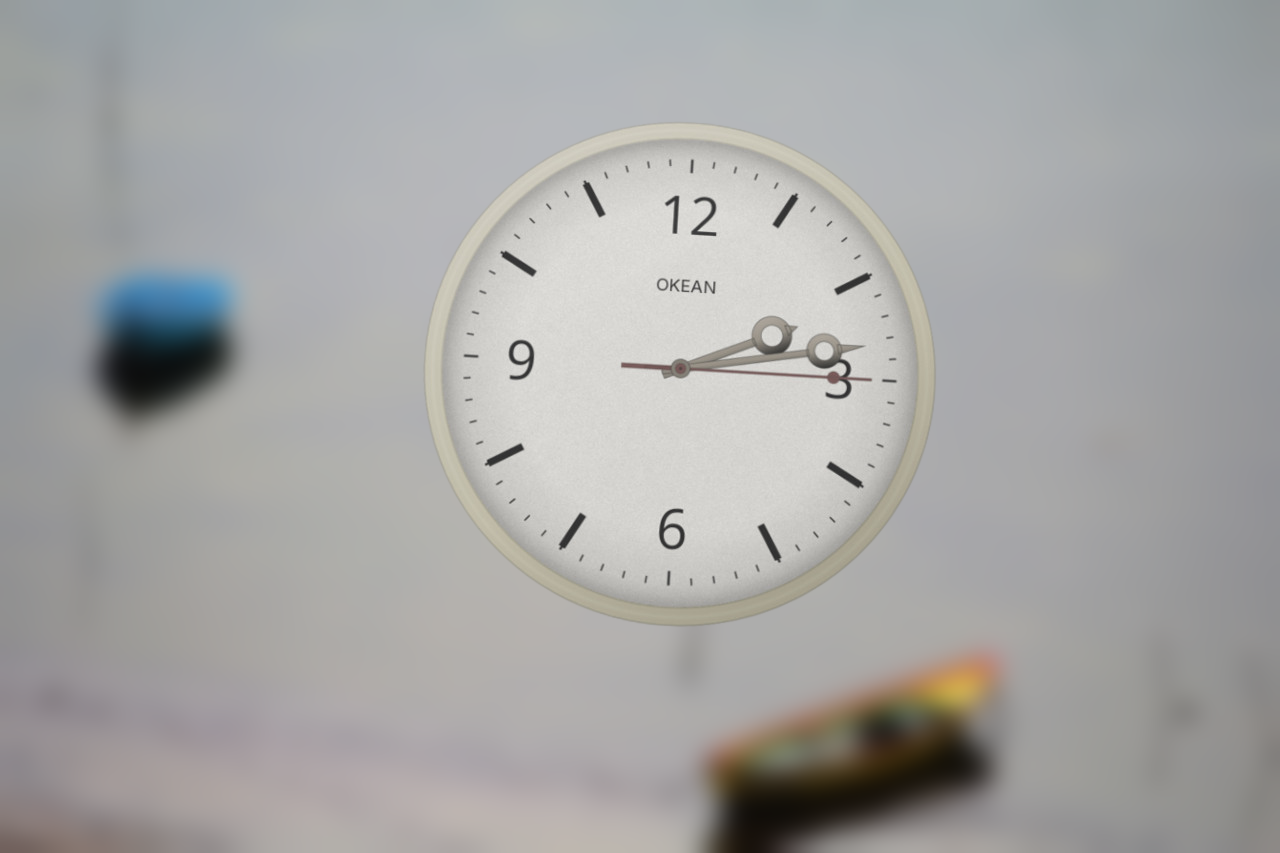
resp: 2h13m15s
